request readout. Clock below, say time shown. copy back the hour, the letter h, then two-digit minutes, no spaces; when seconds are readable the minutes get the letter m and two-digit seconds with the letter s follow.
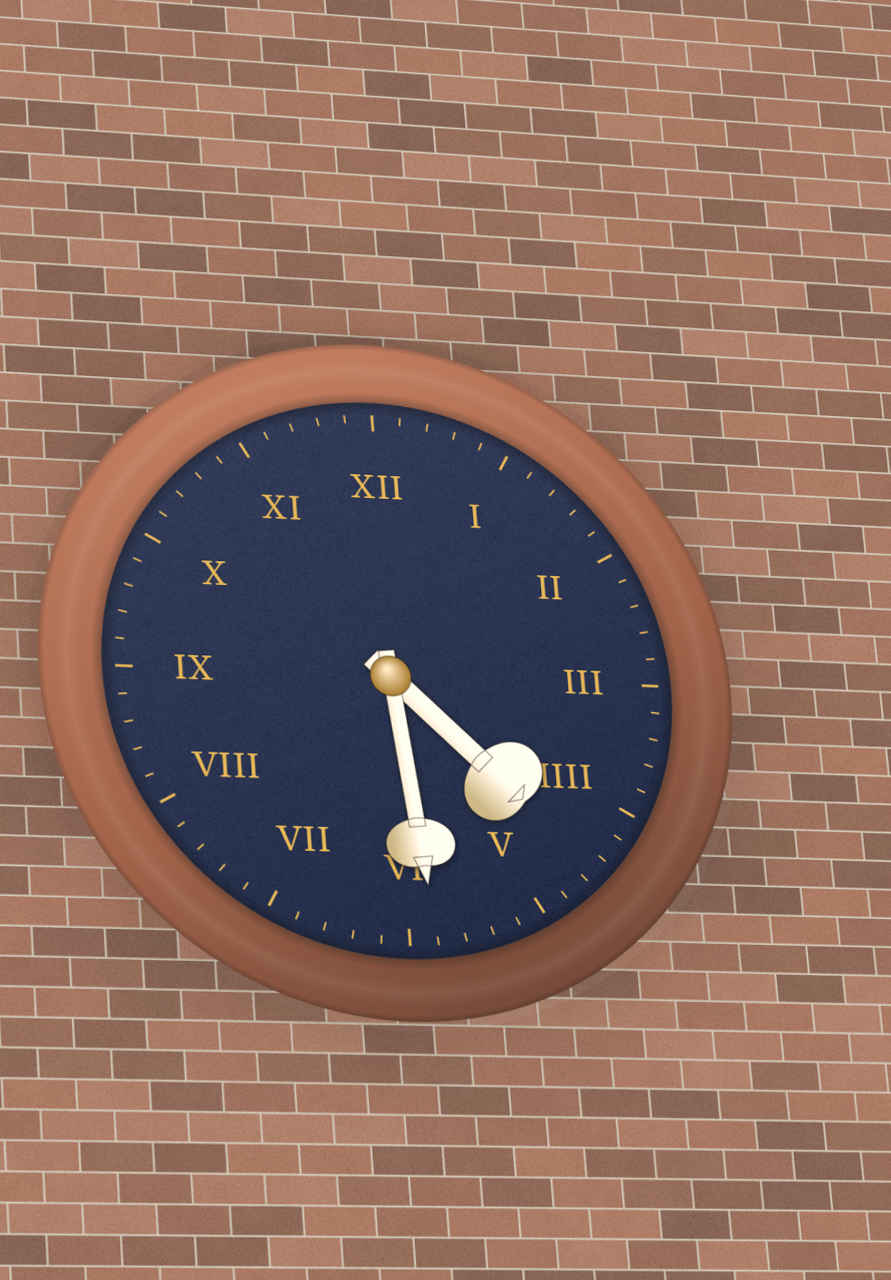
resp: 4h29
